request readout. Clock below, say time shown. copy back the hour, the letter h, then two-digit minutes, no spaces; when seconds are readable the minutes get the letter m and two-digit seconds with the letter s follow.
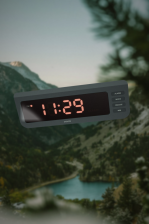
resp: 11h29
